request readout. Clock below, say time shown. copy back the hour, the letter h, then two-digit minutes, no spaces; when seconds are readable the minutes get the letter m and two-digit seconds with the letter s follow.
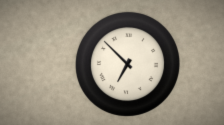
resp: 6h52
